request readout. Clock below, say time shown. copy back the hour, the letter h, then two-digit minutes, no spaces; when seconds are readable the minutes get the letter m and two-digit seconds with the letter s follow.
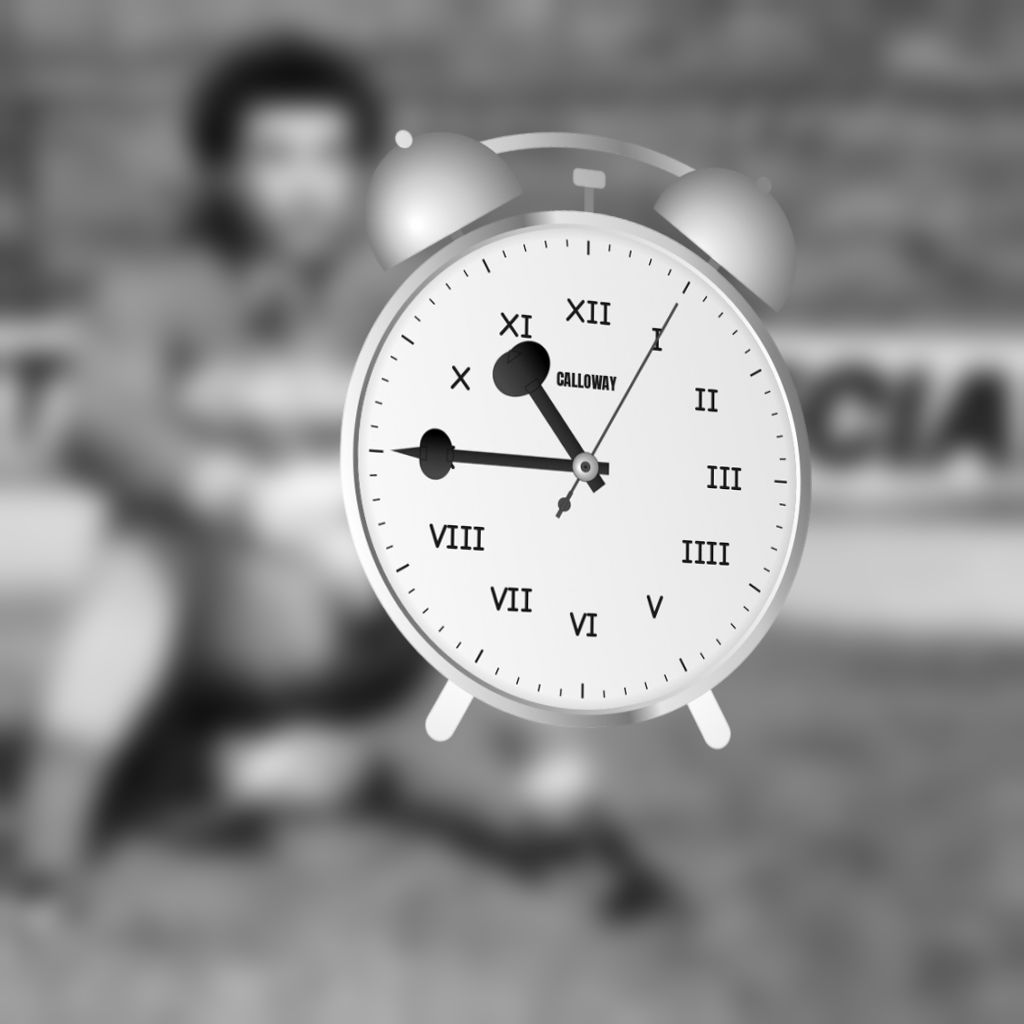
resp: 10h45m05s
